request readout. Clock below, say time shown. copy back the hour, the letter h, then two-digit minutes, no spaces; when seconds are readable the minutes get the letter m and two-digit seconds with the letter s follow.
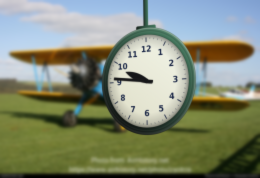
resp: 9h46
